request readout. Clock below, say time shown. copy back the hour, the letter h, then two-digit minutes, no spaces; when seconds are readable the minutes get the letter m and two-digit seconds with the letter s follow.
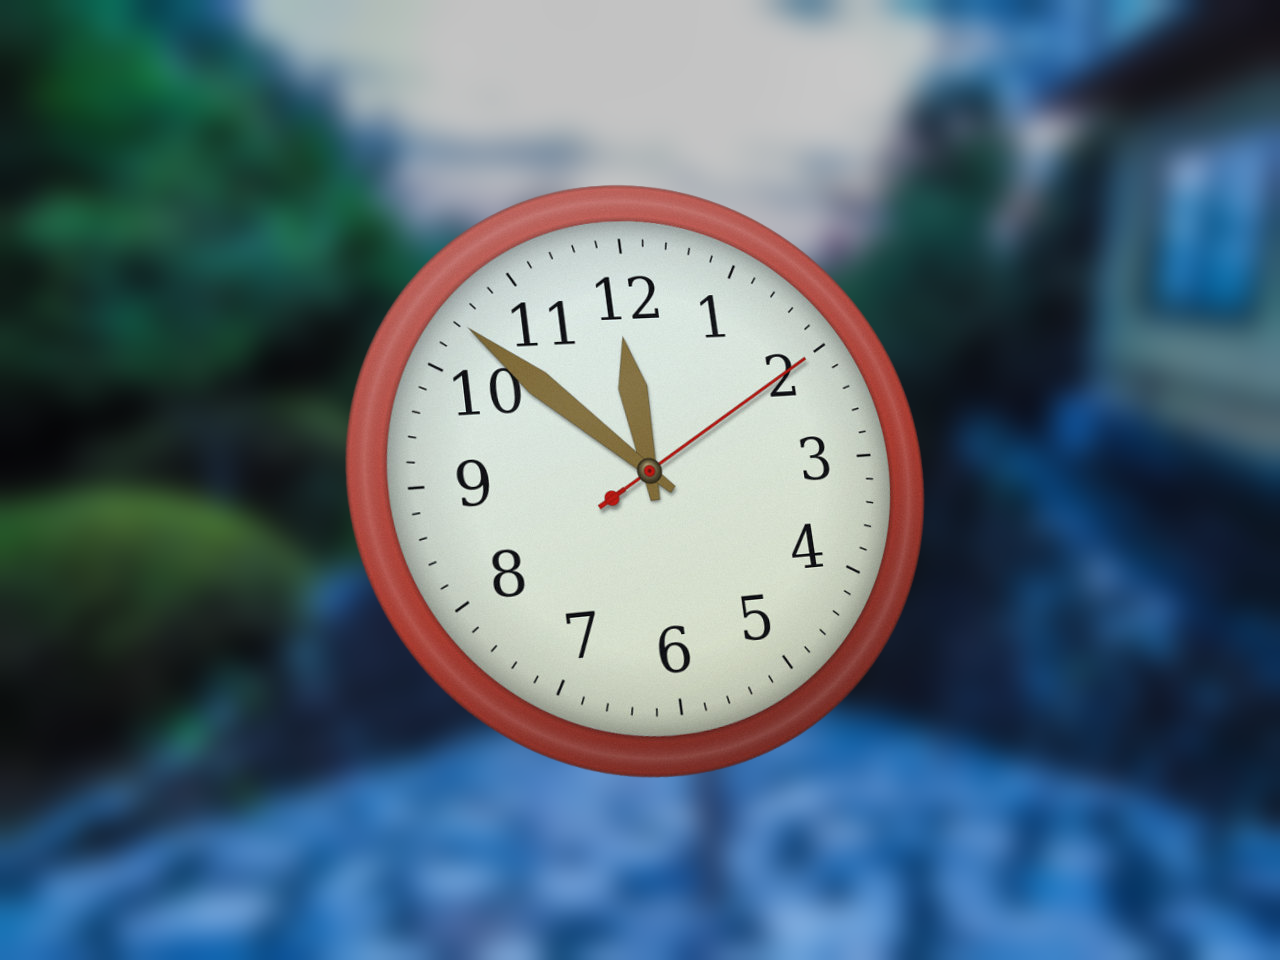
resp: 11h52m10s
